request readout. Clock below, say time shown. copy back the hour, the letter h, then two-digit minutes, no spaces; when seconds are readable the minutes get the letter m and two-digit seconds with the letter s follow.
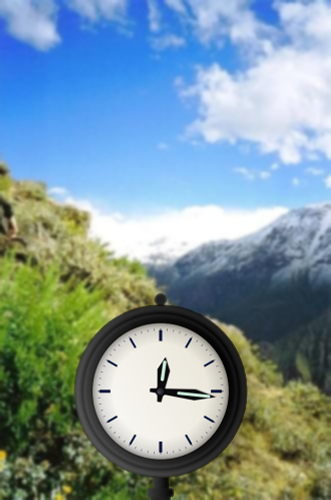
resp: 12h16
